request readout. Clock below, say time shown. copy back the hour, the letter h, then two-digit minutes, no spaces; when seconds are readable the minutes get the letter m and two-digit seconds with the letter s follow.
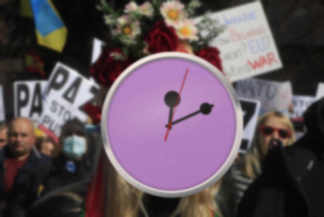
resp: 12h11m03s
